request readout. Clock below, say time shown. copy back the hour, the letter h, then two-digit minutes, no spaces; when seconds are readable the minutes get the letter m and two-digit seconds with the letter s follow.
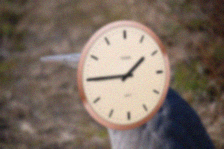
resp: 1h45
